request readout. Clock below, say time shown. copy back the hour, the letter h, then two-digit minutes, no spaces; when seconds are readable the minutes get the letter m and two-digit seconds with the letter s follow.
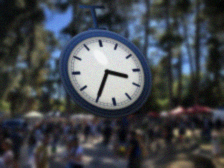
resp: 3h35
